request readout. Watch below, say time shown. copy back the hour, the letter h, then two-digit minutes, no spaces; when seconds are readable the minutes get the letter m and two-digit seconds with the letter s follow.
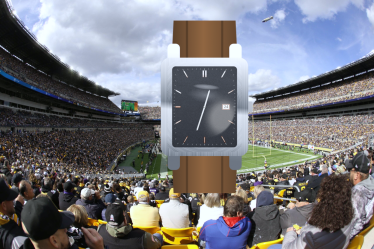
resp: 12h33
